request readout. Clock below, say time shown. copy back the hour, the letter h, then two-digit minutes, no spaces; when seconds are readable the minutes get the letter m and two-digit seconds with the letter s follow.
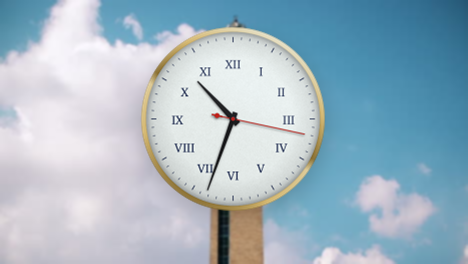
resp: 10h33m17s
